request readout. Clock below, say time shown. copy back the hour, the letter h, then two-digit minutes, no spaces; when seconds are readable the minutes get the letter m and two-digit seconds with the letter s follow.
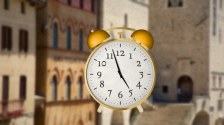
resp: 4h57
